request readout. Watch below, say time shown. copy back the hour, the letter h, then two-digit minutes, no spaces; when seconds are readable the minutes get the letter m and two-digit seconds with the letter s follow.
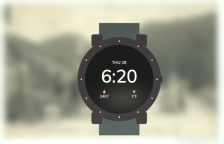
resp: 6h20
